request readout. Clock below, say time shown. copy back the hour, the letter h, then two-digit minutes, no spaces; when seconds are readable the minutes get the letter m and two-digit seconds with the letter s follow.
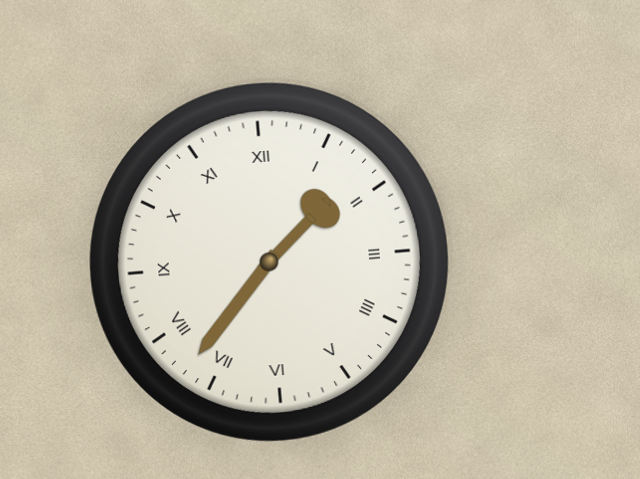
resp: 1h37
